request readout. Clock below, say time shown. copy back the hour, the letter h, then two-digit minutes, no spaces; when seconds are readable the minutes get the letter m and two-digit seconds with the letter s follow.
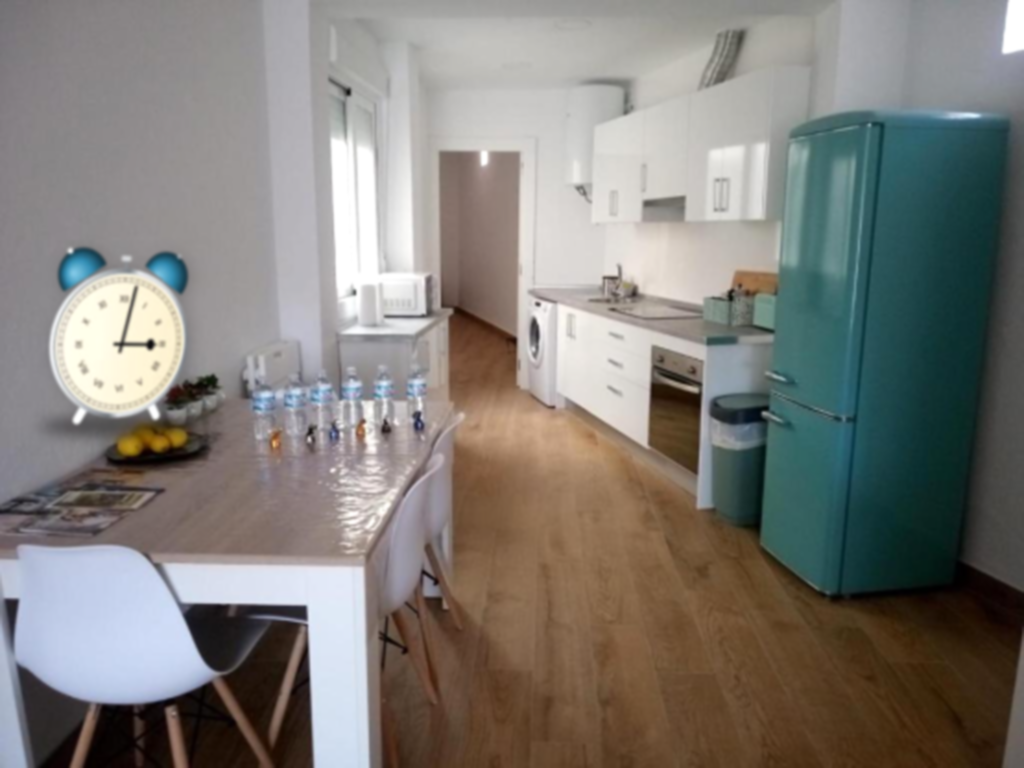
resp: 3h02
